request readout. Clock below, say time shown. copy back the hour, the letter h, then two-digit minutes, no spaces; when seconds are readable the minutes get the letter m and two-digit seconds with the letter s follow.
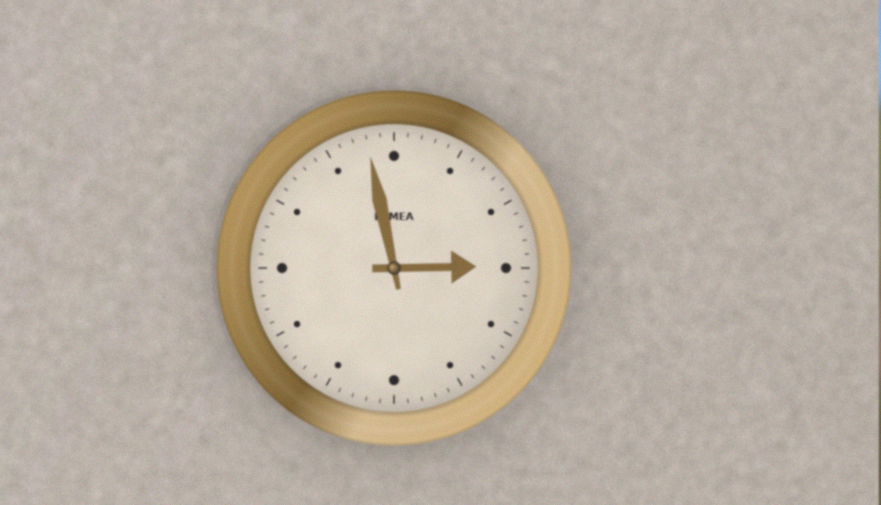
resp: 2h58
